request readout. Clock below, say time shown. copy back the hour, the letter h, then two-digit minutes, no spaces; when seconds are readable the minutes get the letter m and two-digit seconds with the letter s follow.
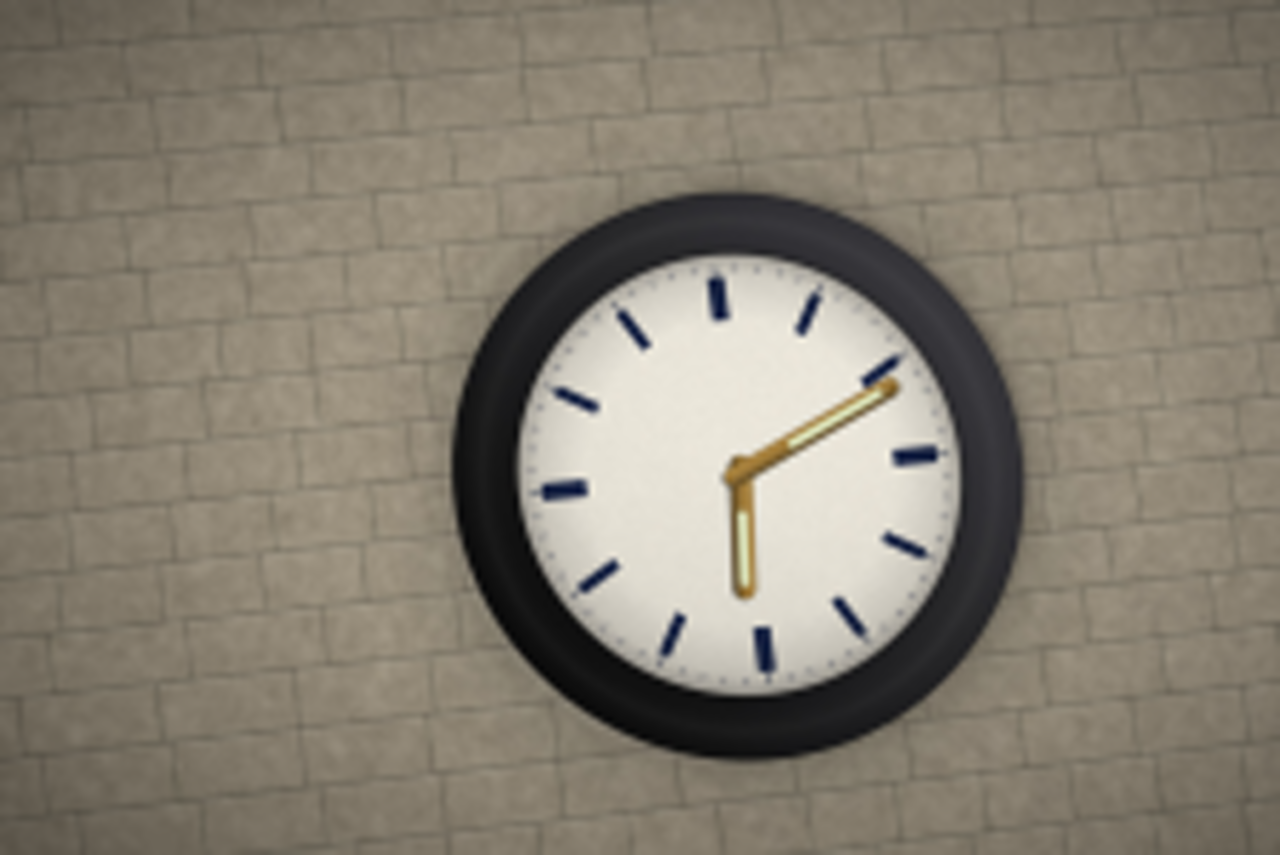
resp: 6h11
